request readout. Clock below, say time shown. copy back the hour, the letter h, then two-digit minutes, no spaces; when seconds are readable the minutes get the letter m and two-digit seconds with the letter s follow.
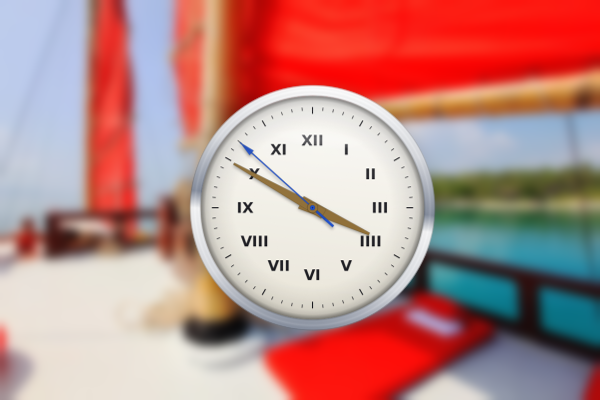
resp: 3h49m52s
